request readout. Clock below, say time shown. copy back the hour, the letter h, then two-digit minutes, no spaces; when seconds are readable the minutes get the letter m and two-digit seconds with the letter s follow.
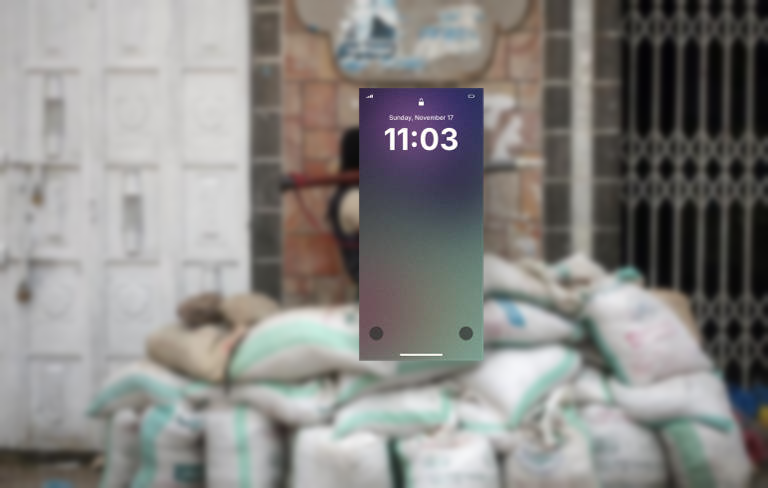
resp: 11h03
